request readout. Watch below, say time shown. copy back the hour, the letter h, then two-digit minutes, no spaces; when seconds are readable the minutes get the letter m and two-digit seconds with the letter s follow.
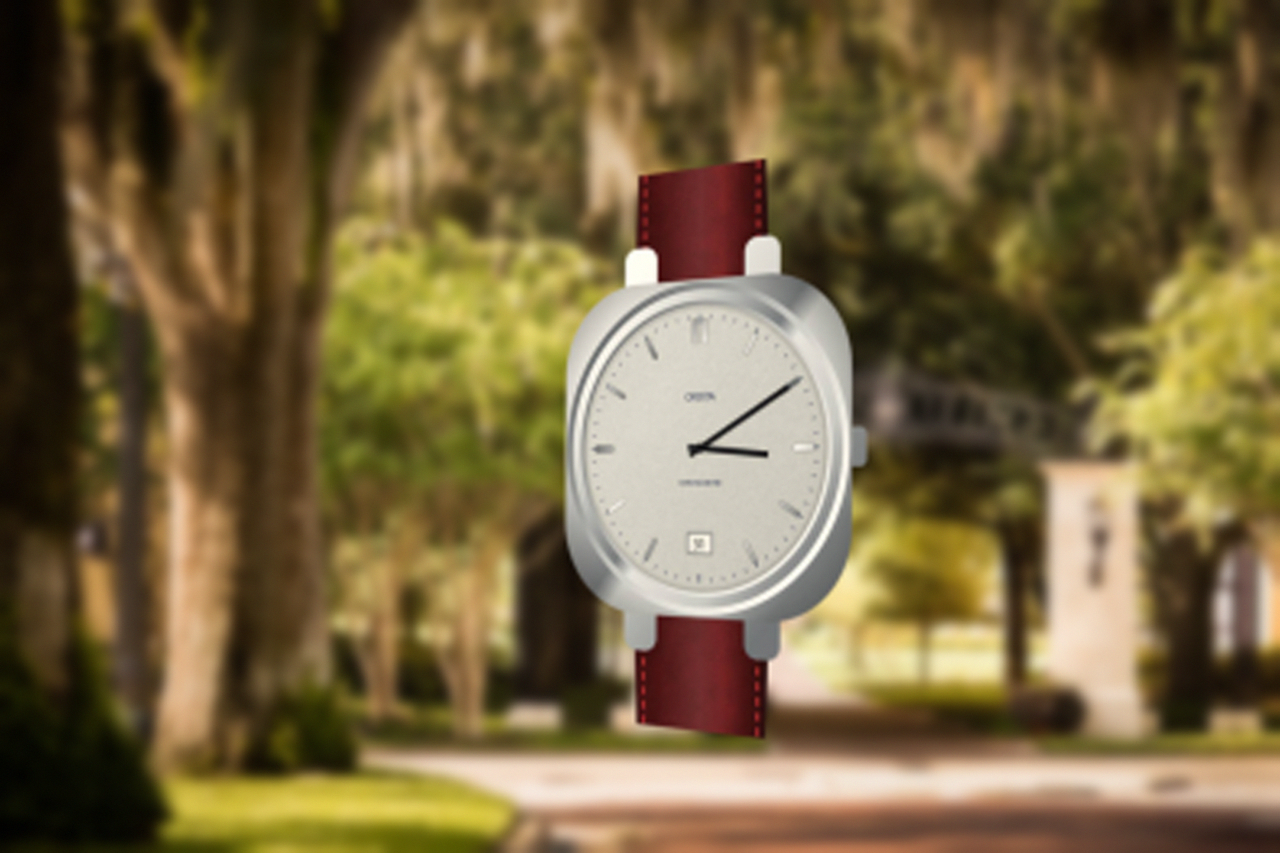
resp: 3h10
